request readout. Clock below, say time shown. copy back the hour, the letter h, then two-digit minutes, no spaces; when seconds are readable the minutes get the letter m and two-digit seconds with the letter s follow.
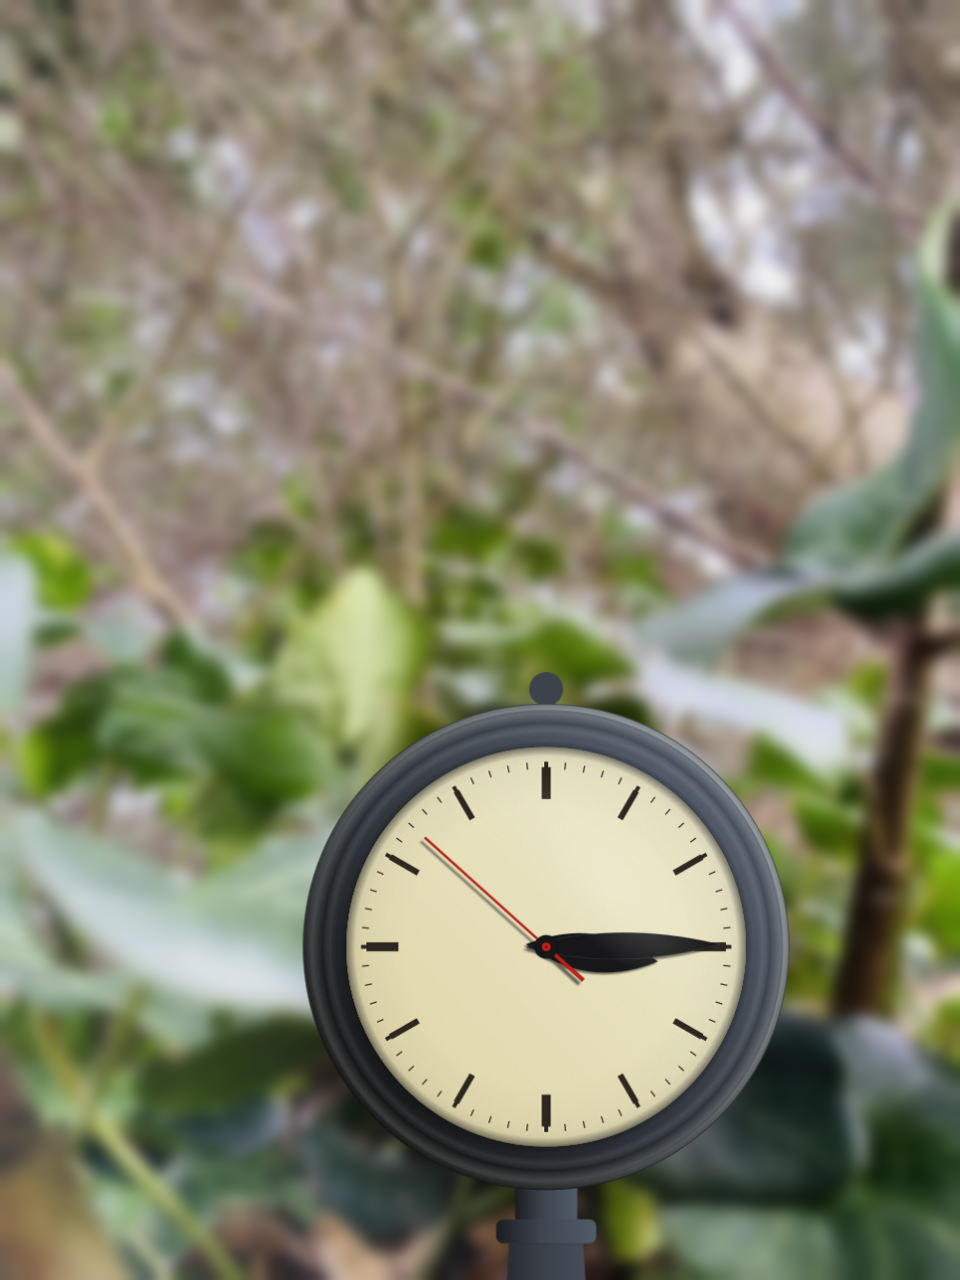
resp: 3h14m52s
